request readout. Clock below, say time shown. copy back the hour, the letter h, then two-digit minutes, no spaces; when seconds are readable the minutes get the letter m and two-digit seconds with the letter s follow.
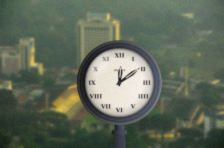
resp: 12h09
